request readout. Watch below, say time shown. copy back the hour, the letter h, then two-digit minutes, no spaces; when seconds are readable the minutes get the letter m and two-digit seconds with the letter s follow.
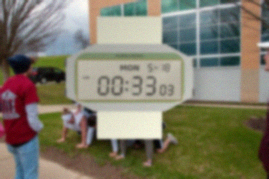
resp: 0h33
